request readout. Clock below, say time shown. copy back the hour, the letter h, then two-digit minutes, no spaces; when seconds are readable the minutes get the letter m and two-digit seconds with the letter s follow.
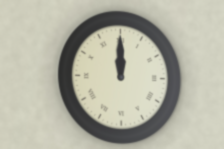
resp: 12h00
